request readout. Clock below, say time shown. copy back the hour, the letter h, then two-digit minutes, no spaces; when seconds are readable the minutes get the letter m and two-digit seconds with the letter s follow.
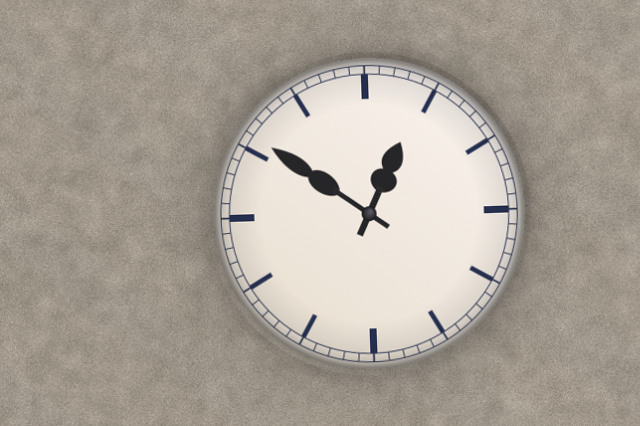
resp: 12h51
